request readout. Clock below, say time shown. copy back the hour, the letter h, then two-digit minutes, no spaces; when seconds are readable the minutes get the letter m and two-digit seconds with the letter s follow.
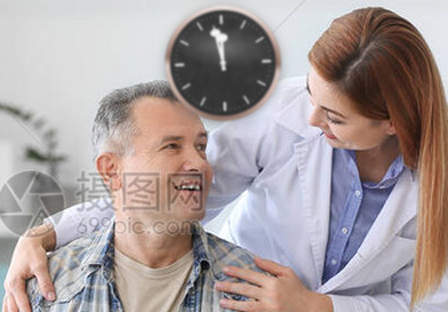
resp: 11h58
